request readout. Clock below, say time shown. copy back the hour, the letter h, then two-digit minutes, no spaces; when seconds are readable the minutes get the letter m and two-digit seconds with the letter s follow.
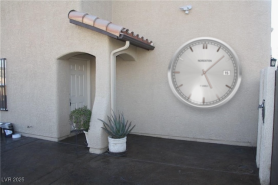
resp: 5h08
